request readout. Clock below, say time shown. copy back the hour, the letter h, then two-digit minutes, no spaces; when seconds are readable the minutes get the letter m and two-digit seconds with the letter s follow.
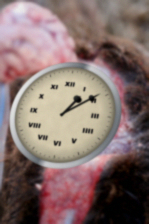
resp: 1h09
